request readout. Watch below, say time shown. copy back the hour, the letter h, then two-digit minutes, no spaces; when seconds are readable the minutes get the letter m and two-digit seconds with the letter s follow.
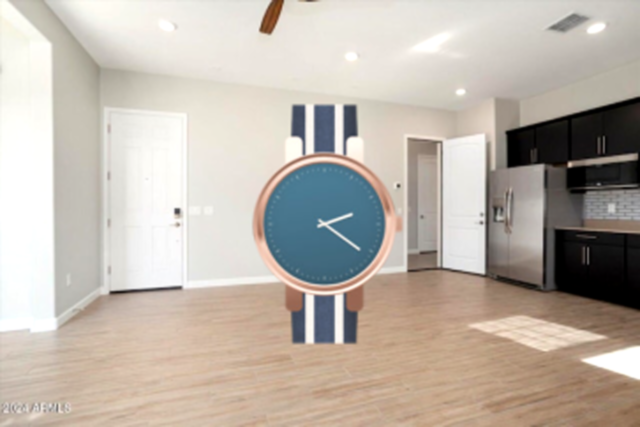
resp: 2h21
